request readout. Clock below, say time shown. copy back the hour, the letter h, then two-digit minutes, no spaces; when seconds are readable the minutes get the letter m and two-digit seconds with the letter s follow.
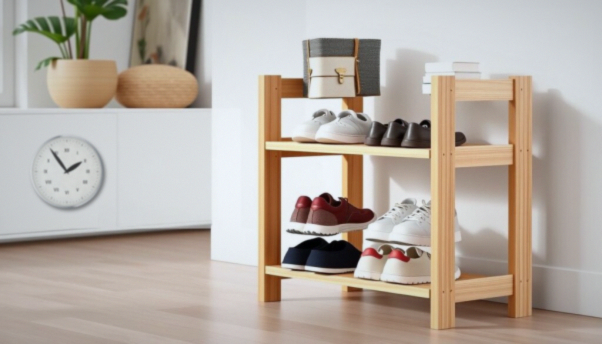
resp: 1h54
